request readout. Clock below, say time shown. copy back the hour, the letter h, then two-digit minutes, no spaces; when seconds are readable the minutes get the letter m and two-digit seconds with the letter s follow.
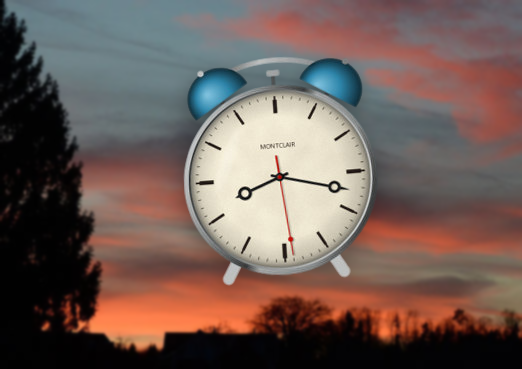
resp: 8h17m29s
